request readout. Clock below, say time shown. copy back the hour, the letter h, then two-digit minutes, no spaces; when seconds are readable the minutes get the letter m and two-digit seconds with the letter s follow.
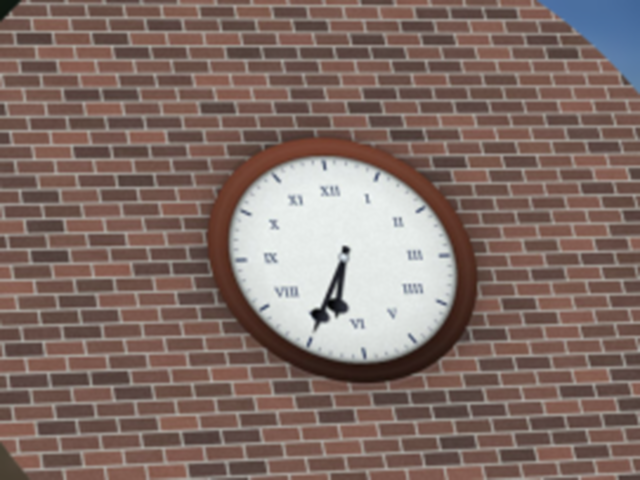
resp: 6h35
